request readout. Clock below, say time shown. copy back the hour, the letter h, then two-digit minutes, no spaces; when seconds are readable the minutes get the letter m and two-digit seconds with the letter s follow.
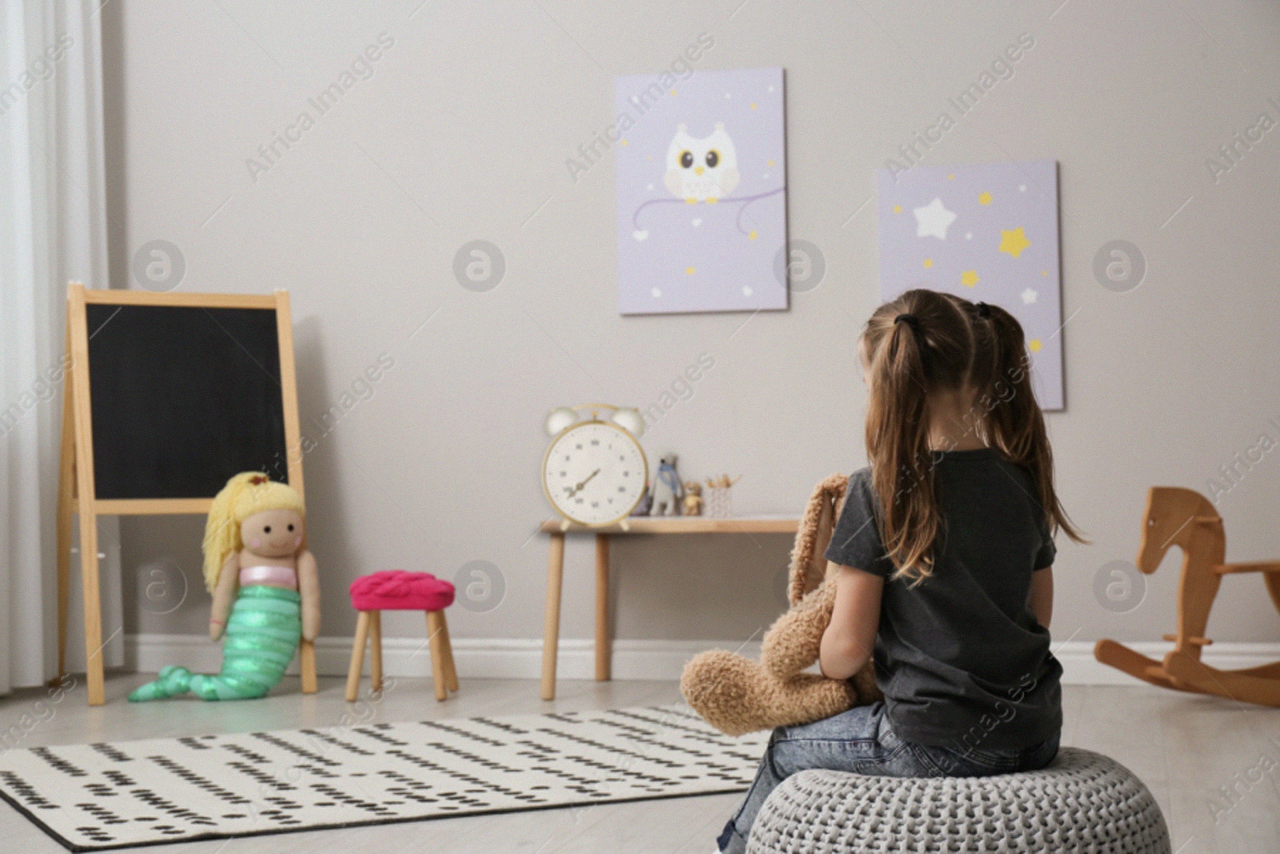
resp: 7h38
